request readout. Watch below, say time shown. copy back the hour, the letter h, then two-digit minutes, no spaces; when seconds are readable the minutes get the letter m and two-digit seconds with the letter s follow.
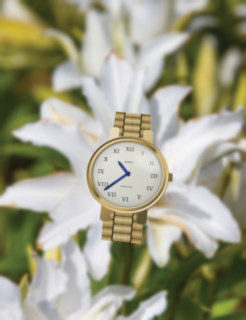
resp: 10h38
